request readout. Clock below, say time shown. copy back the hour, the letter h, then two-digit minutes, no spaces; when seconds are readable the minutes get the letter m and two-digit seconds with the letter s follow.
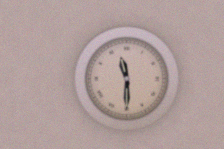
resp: 11h30
